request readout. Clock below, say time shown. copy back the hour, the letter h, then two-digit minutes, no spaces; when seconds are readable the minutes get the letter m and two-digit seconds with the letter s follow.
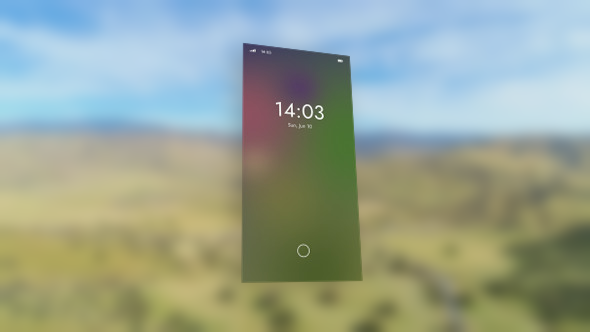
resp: 14h03
